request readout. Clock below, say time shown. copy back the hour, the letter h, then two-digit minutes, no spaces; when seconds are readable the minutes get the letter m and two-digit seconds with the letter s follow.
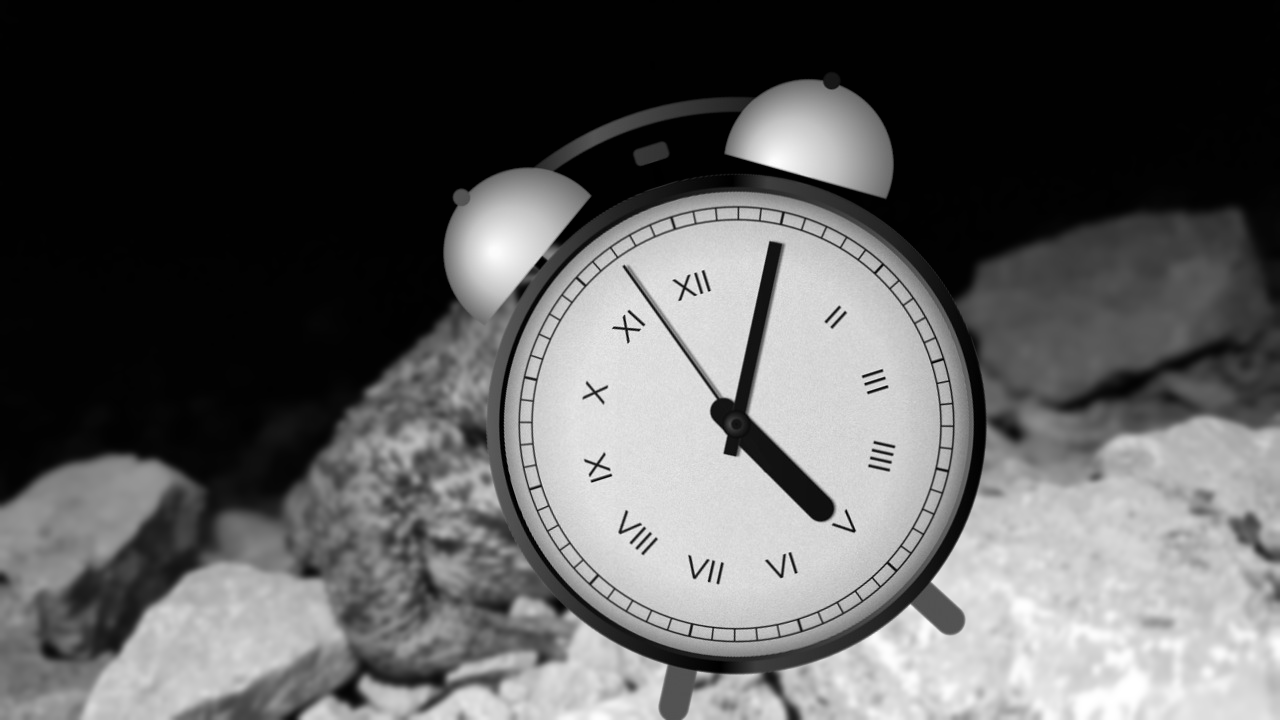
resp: 5h04m57s
